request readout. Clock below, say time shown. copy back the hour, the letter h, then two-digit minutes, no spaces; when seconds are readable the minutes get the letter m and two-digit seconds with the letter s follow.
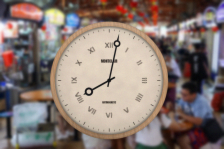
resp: 8h02
